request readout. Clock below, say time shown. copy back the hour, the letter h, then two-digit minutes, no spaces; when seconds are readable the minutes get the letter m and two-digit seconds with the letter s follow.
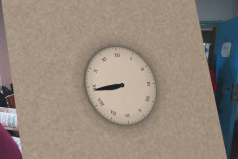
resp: 8h44
